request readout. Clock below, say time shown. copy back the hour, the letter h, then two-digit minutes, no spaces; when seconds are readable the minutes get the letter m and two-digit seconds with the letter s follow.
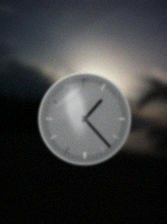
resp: 1h23
